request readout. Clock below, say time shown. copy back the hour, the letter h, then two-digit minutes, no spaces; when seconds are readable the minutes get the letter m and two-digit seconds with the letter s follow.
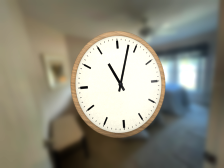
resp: 11h03
